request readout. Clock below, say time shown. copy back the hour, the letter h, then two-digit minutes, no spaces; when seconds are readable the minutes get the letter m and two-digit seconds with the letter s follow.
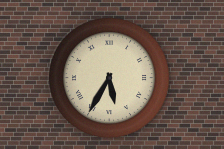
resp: 5h35
